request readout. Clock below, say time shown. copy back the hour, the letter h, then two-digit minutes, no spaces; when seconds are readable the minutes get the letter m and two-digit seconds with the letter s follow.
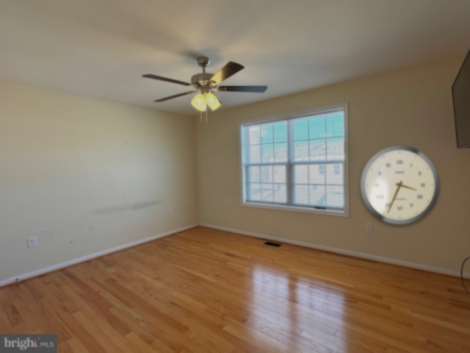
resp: 3h34
